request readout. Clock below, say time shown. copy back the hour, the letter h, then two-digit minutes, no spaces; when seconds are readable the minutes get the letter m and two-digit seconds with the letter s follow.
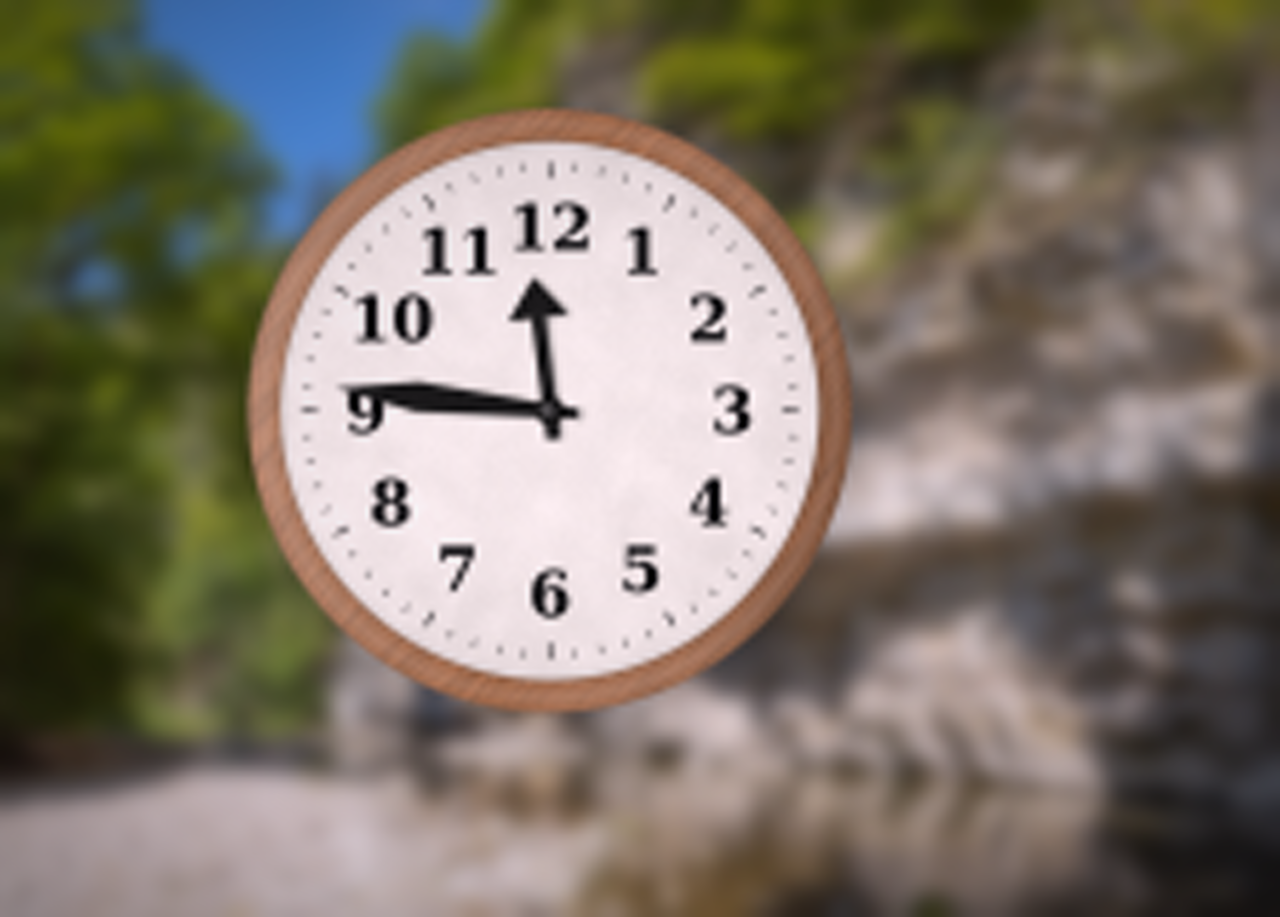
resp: 11h46
